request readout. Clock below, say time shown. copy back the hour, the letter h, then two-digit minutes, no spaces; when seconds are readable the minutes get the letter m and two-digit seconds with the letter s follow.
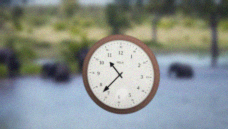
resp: 10h37
